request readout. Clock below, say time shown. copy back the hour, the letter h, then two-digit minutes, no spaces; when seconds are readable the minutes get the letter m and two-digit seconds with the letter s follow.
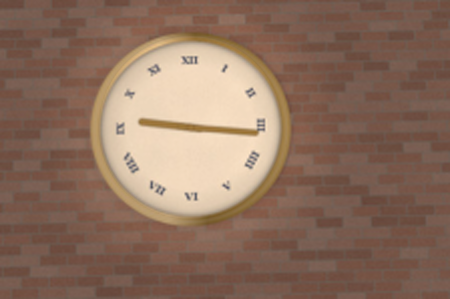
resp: 9h16
